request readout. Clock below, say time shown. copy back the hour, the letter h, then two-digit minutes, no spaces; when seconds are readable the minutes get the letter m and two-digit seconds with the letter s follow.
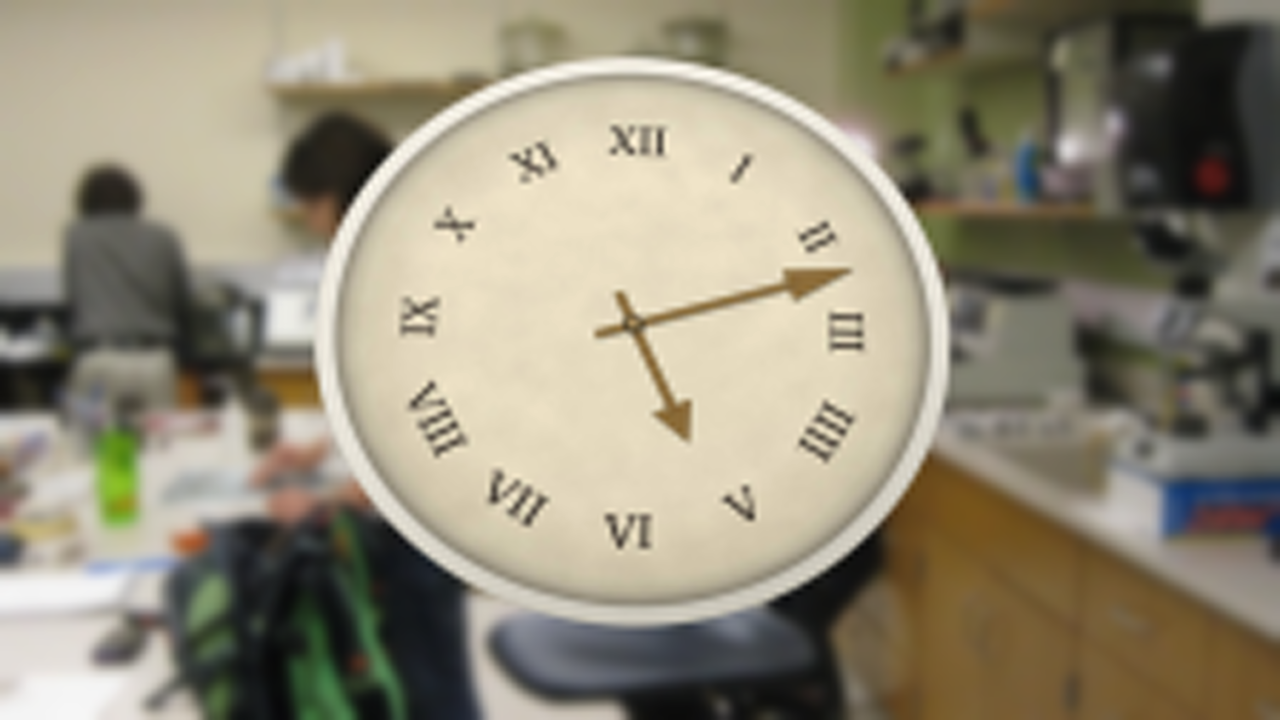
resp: 5h12
